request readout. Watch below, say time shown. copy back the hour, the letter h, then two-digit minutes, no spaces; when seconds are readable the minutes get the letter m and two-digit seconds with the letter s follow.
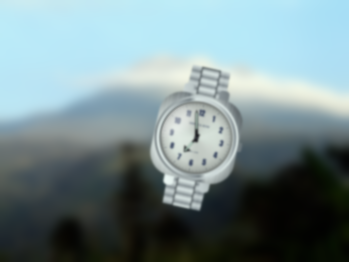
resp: 6h58
